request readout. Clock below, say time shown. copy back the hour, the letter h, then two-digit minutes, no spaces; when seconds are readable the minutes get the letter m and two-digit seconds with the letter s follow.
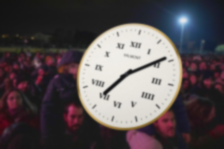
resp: 7h09
